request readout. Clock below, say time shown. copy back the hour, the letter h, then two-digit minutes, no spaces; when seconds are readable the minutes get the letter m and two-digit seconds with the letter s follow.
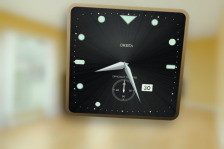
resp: 8h26
